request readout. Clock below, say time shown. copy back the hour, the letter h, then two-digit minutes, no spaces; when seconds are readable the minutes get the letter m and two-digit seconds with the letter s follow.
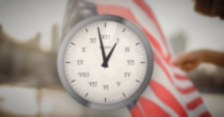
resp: 12h58
